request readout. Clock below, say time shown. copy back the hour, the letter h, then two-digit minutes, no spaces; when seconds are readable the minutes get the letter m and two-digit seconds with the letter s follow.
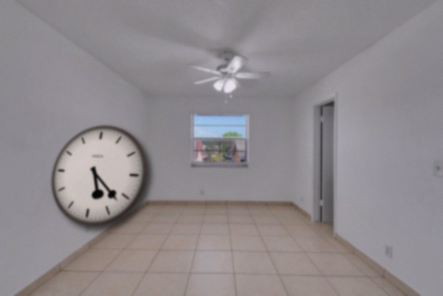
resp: 5h22
